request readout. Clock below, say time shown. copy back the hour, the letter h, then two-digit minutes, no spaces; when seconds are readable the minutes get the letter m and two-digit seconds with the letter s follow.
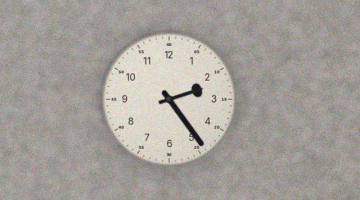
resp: 2h24
